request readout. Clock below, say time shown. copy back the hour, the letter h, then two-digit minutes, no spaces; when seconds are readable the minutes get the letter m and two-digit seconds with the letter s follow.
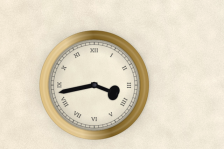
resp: 3h43
